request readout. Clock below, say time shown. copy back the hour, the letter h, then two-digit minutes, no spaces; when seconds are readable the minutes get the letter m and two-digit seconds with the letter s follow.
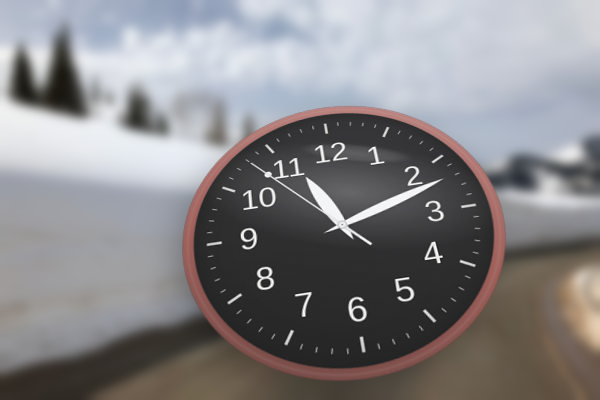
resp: 11h11m53s
